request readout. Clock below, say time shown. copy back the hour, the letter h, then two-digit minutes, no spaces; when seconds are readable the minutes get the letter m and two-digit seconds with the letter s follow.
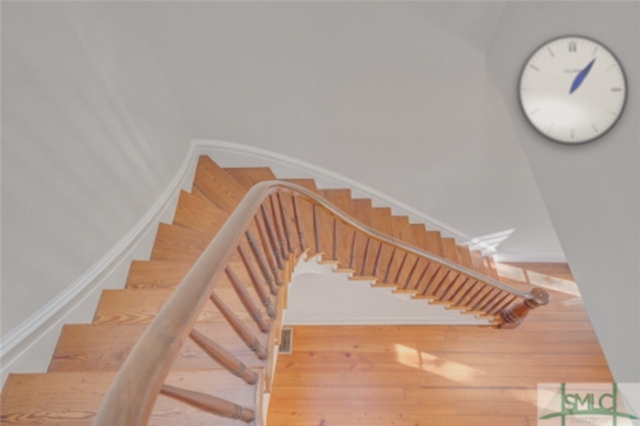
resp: 1h06
